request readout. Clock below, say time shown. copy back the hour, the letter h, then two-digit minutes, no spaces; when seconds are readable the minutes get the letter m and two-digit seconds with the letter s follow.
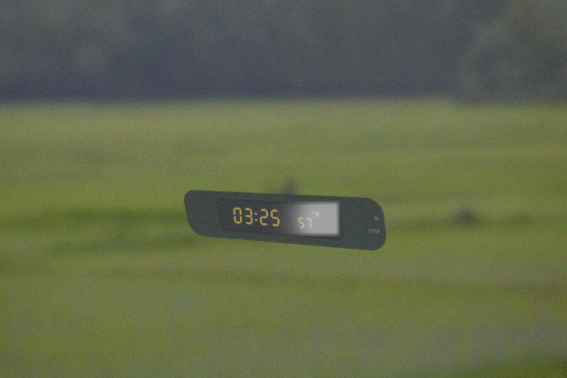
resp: 3h25
